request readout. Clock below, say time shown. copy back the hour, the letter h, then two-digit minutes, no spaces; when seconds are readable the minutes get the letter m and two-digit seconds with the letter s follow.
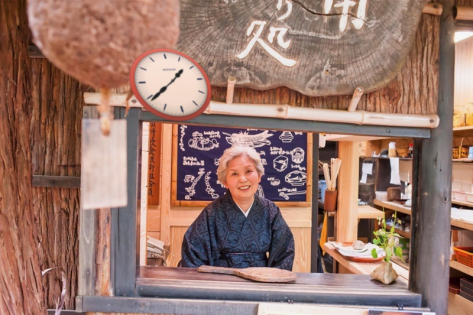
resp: 1h39
